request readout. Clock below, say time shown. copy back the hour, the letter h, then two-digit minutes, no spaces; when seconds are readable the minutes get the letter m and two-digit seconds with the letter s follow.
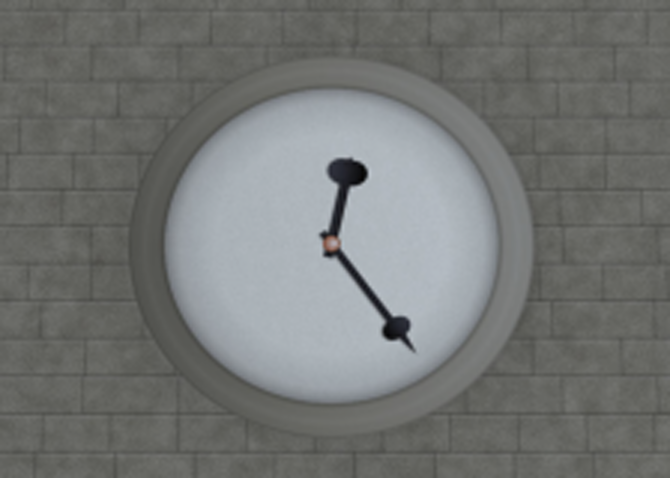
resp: 12h24
